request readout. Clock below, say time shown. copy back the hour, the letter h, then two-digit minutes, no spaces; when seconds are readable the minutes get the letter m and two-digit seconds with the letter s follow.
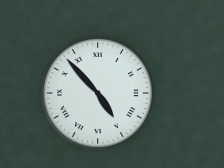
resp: 4h53
